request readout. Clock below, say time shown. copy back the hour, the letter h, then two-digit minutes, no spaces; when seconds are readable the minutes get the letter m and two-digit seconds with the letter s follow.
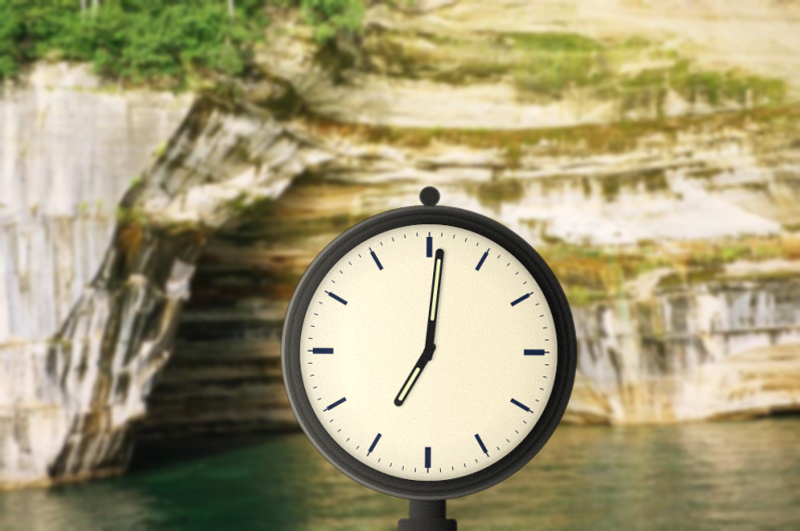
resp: 7h01
